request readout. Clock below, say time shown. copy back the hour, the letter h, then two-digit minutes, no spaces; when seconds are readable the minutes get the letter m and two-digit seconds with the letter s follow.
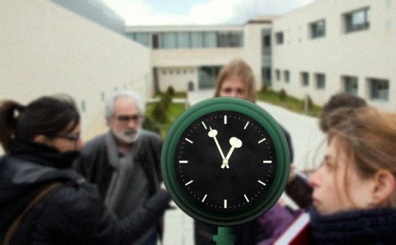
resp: 12h56
